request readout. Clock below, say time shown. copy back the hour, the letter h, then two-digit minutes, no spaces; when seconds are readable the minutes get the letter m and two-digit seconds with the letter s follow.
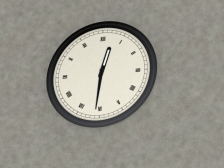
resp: 12h31
